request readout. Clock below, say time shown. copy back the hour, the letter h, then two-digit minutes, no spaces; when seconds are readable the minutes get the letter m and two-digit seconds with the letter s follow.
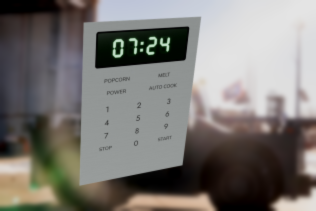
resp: 7h24
